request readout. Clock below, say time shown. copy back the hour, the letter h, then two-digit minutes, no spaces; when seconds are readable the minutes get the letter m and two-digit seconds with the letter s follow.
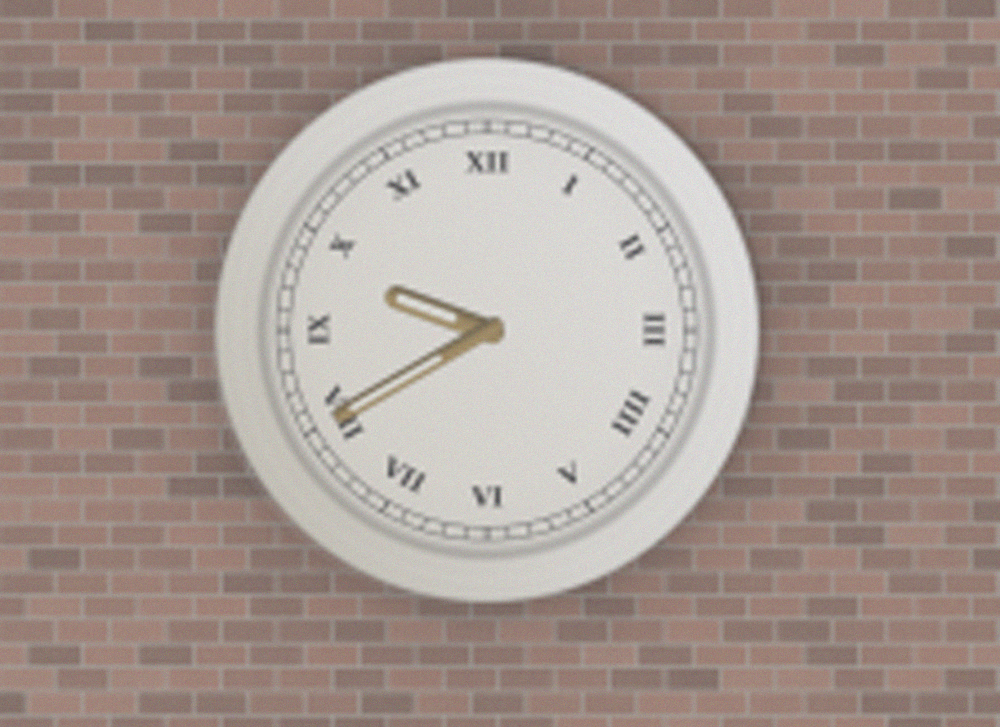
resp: 9h40
